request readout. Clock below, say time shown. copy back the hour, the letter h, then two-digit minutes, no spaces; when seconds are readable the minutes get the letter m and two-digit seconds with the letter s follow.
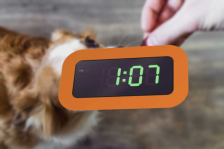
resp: 1h07
